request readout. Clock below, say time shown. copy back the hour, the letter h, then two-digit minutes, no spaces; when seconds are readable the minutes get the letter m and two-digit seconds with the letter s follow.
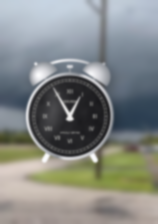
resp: 12h55
